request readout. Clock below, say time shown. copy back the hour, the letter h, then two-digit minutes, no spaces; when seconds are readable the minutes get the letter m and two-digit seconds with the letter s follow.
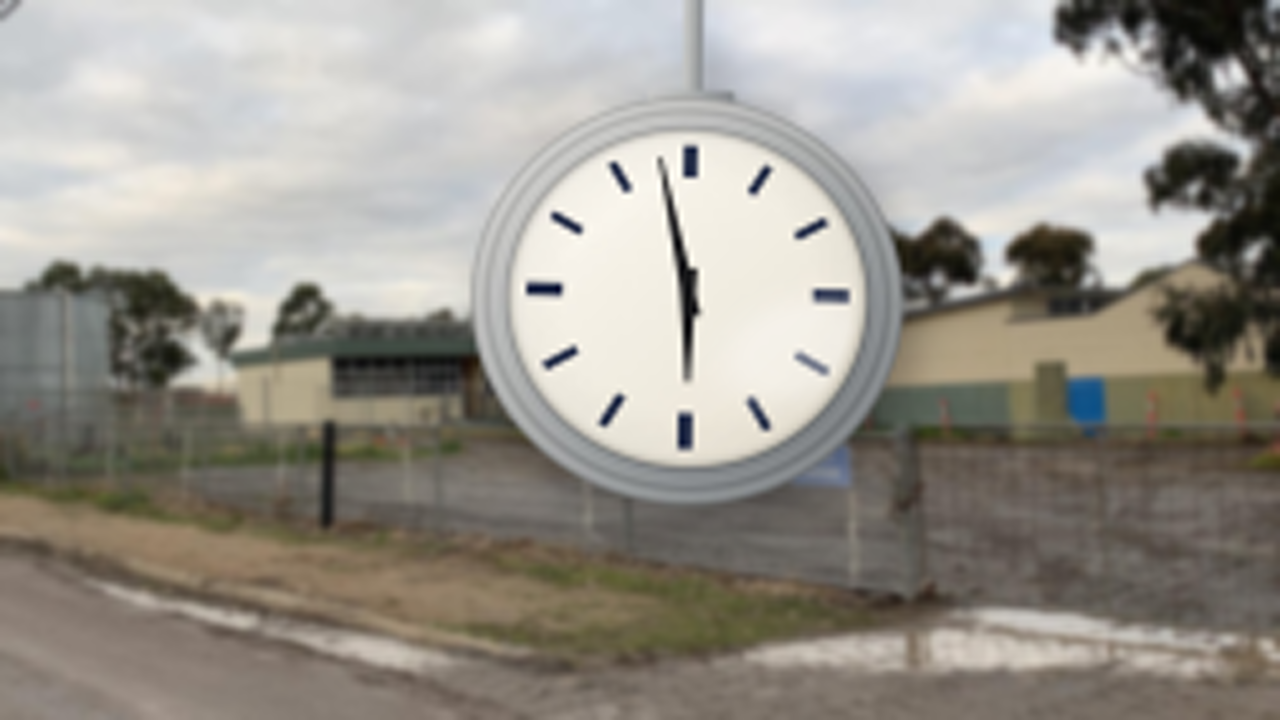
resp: 5h58
